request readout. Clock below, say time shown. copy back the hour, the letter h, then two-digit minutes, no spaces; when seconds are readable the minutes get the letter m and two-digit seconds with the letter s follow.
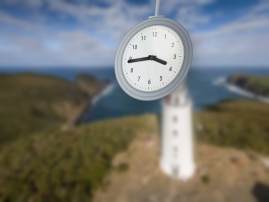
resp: 3h44
